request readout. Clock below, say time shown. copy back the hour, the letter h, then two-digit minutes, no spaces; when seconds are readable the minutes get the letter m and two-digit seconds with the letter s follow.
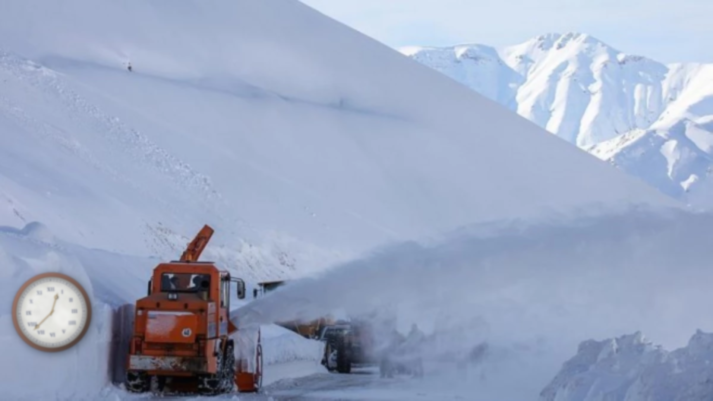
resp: 12h38
